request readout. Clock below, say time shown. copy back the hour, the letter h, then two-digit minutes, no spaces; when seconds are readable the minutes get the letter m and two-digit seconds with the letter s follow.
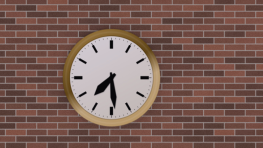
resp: 7h29
